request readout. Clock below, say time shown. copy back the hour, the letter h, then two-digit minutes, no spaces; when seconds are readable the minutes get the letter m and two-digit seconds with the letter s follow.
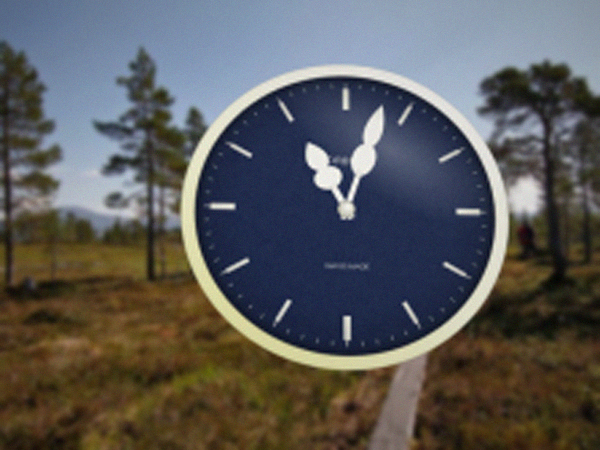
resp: 11h03
